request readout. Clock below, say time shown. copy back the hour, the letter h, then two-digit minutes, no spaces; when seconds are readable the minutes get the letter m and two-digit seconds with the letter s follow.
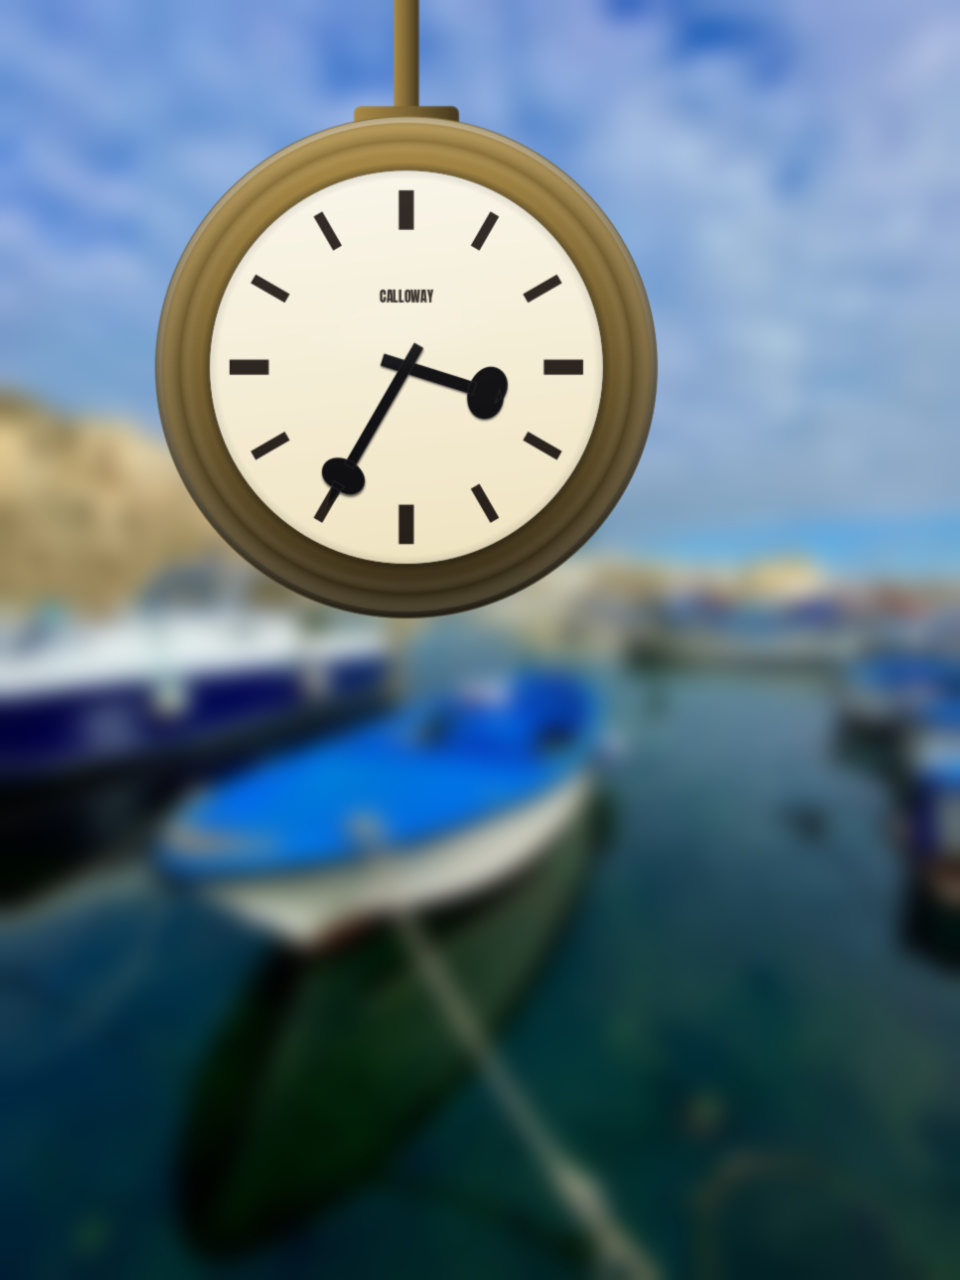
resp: 3h35
